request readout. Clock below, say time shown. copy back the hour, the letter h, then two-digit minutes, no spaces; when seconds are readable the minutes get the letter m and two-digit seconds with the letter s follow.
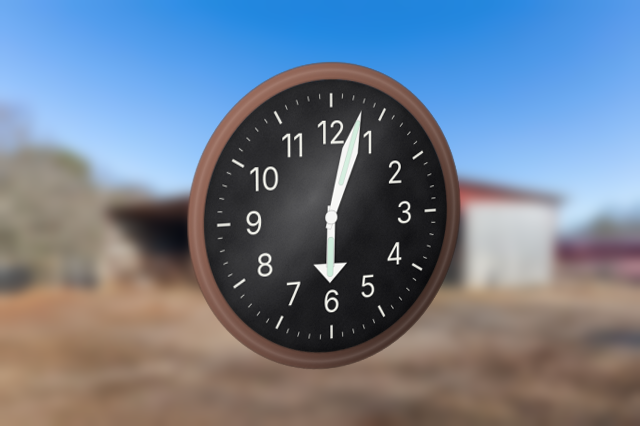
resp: 6h03
